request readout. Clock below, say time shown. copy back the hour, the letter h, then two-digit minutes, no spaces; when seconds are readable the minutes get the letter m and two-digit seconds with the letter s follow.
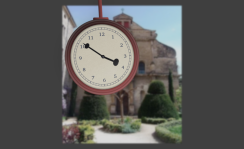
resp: 3h51
